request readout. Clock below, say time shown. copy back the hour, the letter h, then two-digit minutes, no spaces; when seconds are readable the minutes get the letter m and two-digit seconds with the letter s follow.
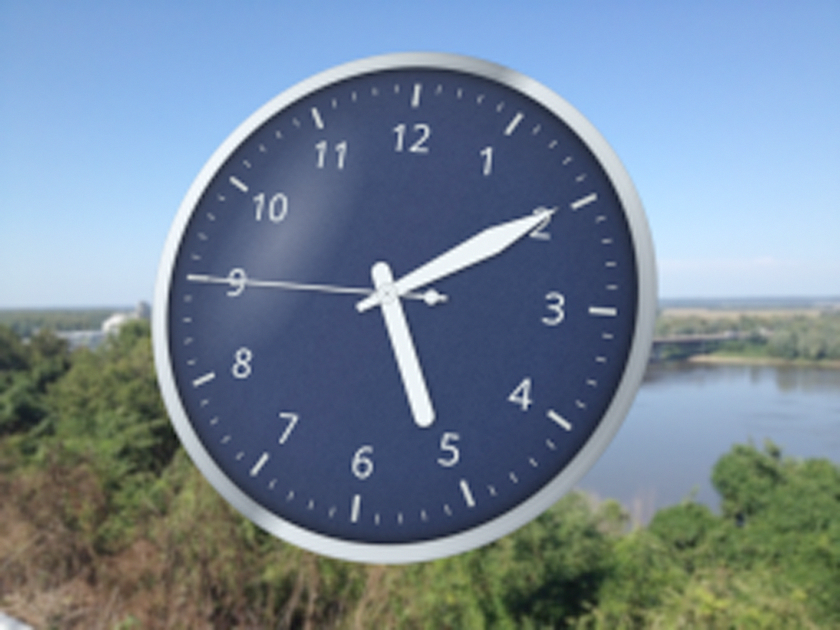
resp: 5h09m45s
